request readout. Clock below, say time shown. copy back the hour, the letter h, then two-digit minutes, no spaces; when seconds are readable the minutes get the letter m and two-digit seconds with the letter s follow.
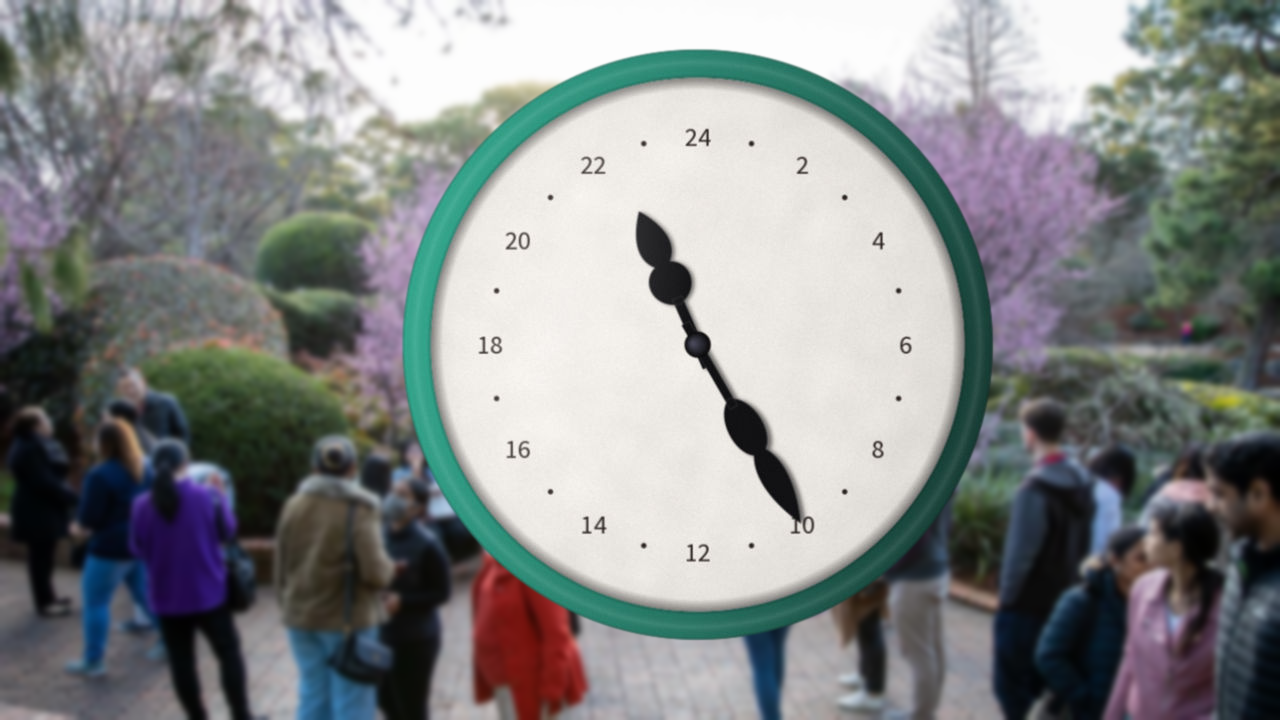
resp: 22h25
